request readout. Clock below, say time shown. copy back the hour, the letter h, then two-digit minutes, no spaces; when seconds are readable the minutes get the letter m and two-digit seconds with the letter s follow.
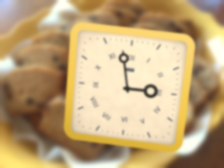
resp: 2h58
